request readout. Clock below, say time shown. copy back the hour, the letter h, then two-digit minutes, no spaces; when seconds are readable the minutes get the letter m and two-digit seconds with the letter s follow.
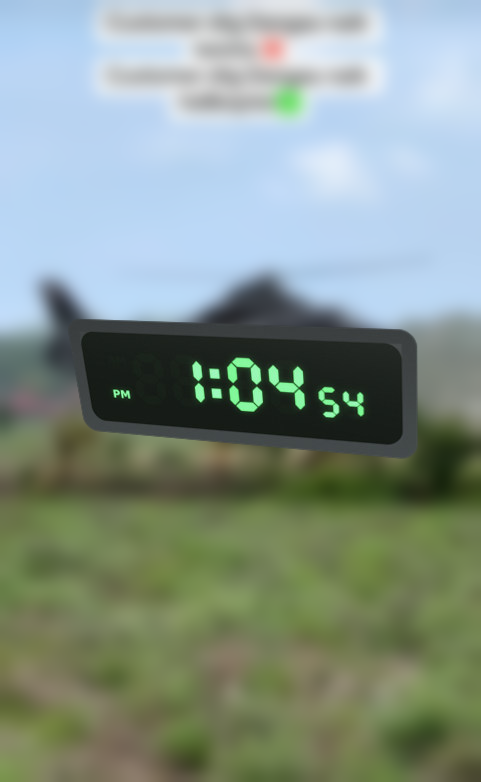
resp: 1h04m54s
